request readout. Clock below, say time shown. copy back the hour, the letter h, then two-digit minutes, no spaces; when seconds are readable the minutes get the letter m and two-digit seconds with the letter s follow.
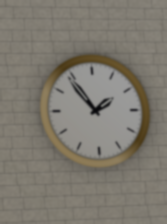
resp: 1h54
